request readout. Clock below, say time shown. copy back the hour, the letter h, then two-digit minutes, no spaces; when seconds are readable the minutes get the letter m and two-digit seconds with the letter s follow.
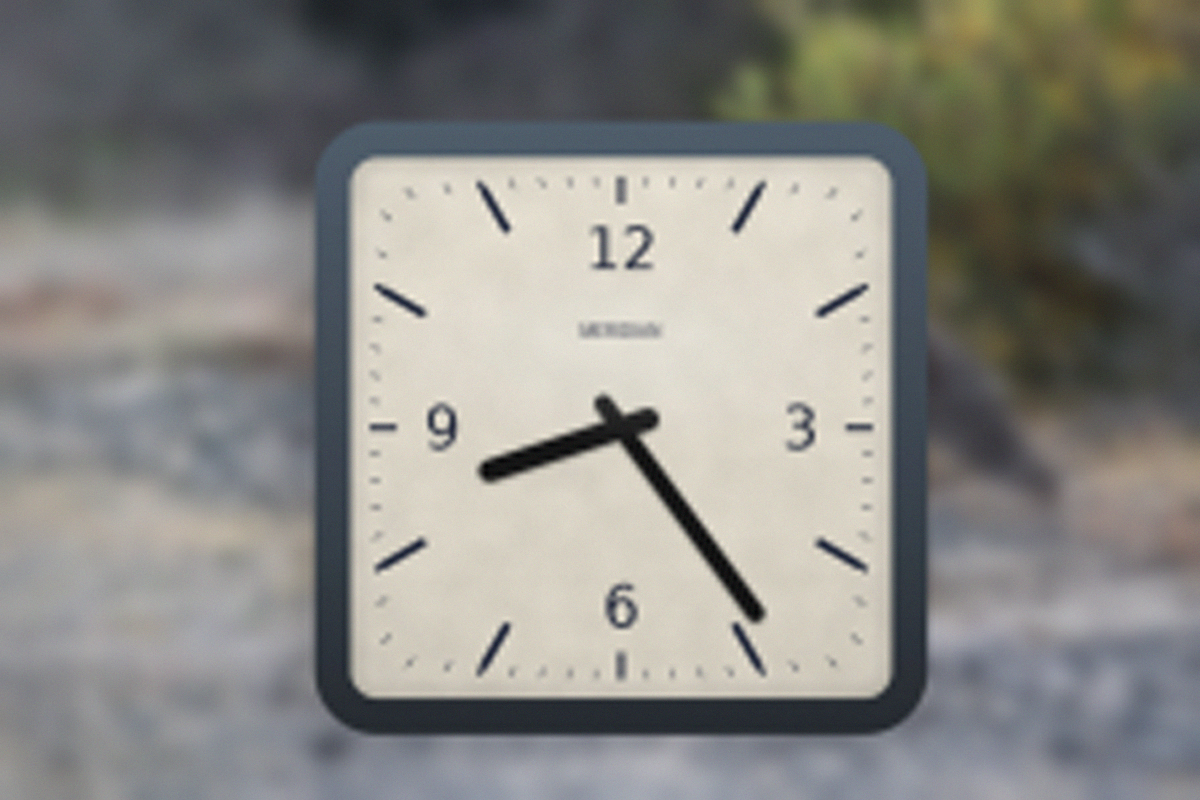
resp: 8h24
